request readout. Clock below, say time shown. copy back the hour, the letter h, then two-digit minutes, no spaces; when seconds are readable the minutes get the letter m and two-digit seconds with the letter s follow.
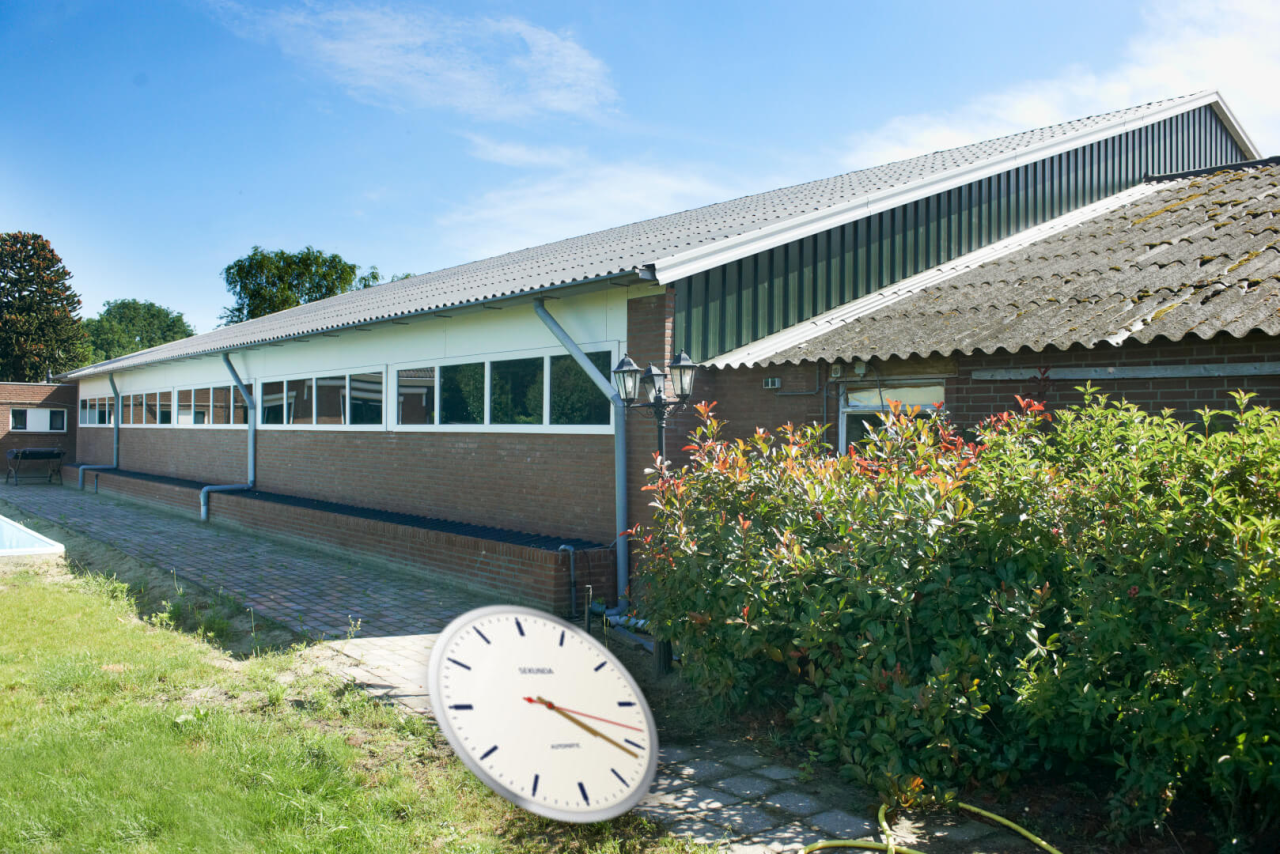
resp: 4h21m18s
